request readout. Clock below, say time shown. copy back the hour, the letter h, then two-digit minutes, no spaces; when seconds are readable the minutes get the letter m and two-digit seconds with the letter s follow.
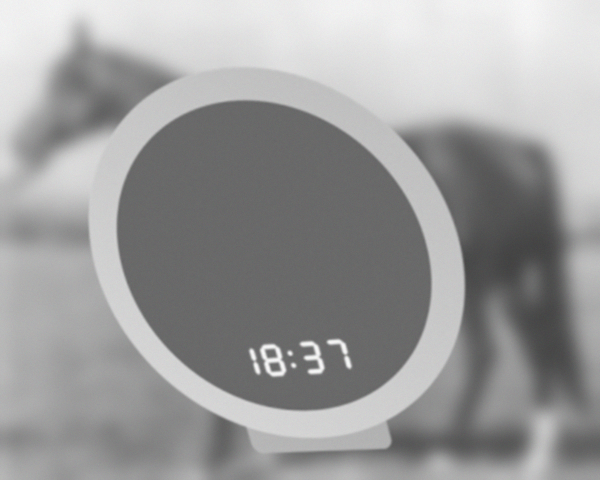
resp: 18h37
